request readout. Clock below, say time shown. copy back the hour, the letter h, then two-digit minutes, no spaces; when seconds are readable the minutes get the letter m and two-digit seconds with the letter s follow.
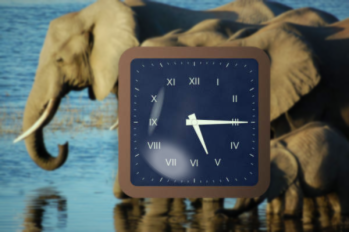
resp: 5h15
